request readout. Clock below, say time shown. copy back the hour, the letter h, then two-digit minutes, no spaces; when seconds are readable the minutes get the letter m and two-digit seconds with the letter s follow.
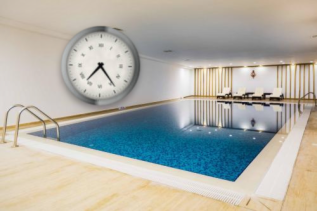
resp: 7h24
